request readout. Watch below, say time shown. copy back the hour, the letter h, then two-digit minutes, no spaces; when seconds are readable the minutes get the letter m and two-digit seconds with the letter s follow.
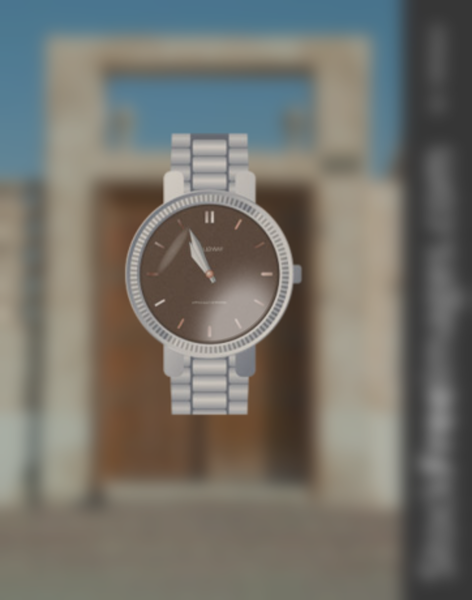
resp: 10h56
